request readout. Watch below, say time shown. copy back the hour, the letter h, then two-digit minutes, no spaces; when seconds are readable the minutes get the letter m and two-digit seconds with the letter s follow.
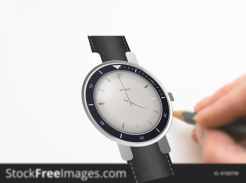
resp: 3h59
